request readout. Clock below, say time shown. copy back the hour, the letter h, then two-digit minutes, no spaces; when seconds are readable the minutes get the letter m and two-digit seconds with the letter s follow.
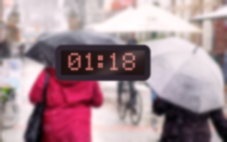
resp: 1h18
